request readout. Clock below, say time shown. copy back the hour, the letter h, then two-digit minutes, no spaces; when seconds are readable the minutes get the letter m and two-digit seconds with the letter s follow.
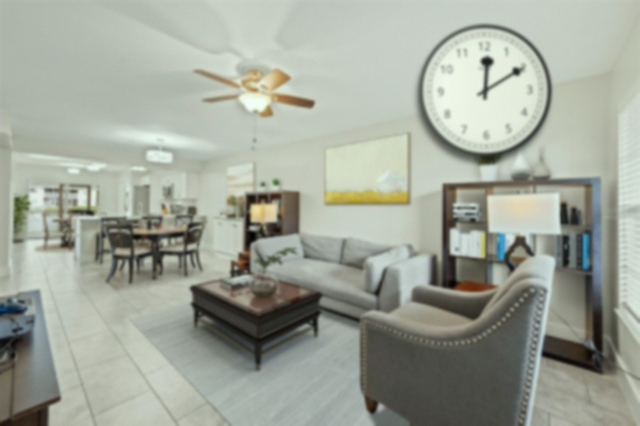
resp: 12h10
